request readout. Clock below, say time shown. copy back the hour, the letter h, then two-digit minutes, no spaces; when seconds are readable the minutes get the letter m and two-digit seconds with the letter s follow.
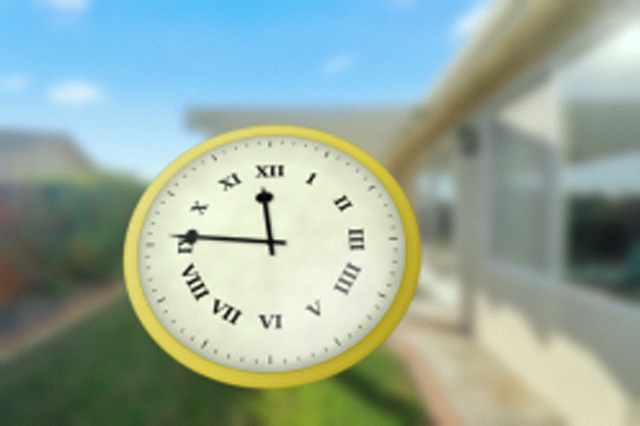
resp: 11h46
